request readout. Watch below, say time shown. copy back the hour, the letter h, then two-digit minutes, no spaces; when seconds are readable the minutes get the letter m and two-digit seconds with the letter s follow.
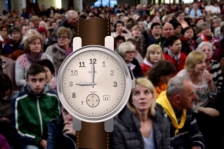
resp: 9h00
